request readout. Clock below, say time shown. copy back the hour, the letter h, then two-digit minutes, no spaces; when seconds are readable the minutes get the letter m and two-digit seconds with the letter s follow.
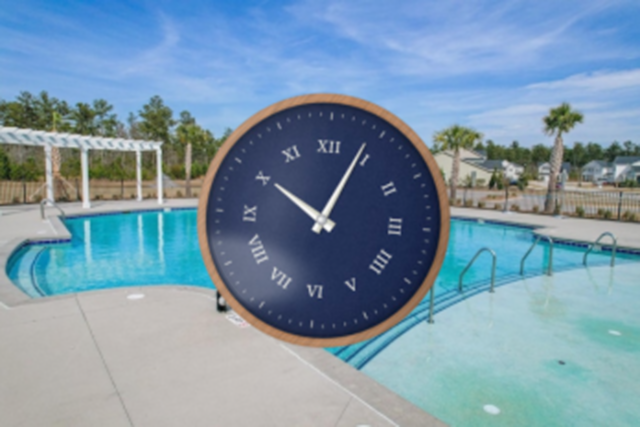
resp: 10h04
